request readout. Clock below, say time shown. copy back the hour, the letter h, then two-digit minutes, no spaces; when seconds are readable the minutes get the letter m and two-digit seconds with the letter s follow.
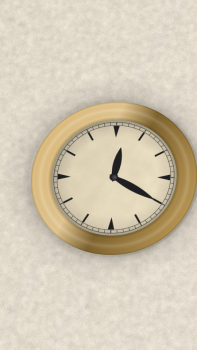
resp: 12h20
